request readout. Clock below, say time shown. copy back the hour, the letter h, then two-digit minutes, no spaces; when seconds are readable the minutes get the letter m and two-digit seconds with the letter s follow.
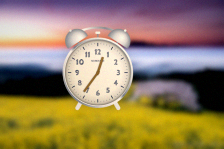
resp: 12h36
